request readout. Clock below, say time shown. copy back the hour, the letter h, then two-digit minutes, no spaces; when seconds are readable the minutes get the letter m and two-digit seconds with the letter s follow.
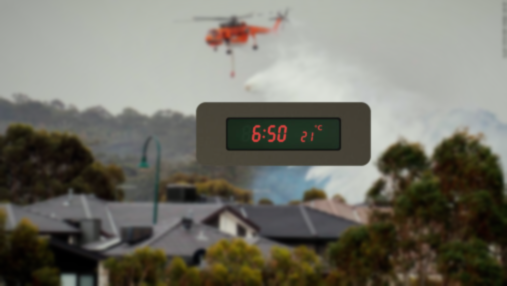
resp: 6h50
